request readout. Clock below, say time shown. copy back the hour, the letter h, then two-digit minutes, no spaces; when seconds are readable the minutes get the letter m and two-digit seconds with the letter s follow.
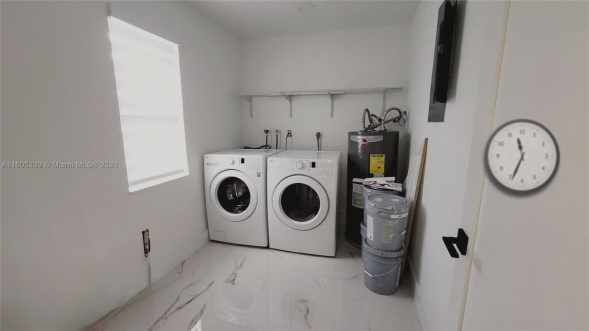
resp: 11h34
